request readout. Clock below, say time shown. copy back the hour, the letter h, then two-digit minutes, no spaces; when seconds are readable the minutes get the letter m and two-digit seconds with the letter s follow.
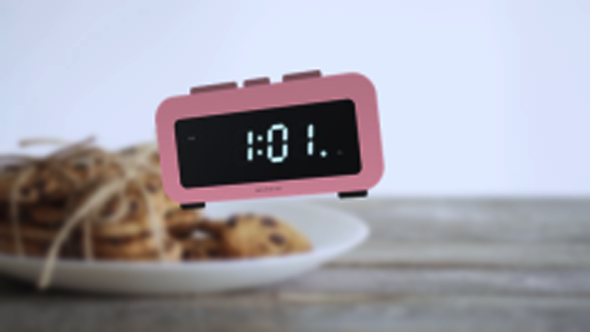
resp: 1h01
